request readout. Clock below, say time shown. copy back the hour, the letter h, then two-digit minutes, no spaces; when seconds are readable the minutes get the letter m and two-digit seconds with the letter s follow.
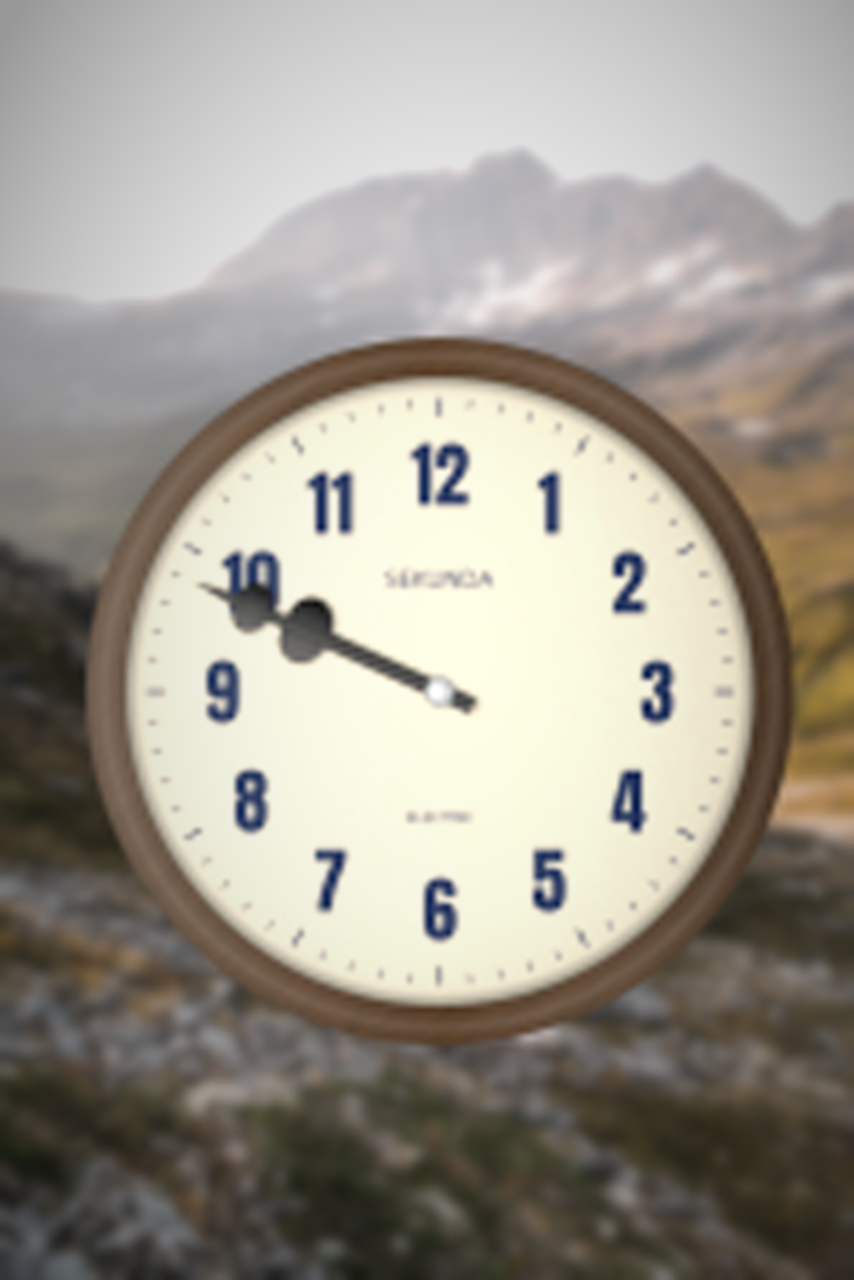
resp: 9h49
